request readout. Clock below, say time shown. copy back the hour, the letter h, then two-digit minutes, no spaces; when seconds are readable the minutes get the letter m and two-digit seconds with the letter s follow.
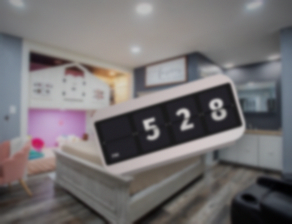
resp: 5h28
